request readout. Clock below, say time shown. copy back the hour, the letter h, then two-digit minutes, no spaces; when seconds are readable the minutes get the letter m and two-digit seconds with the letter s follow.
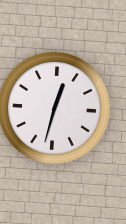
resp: 12h32
